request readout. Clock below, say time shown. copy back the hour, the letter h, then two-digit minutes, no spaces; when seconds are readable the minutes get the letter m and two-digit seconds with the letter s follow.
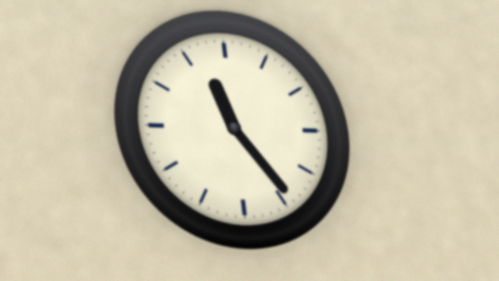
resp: 11h24
